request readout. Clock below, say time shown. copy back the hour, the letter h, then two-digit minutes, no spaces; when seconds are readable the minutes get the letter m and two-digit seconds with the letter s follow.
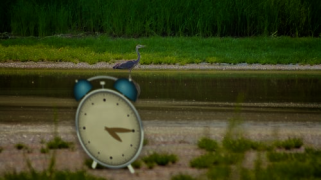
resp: 4h15
